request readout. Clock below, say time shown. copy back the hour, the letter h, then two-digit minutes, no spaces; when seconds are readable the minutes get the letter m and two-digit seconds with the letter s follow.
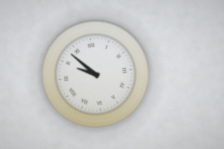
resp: 9h53
